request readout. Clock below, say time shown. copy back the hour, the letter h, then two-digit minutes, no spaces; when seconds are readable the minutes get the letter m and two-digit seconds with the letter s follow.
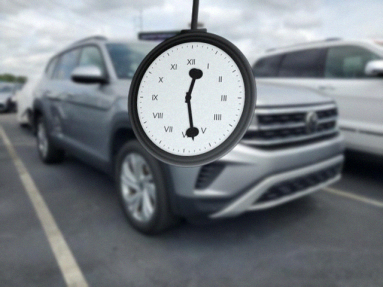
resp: 12h28
